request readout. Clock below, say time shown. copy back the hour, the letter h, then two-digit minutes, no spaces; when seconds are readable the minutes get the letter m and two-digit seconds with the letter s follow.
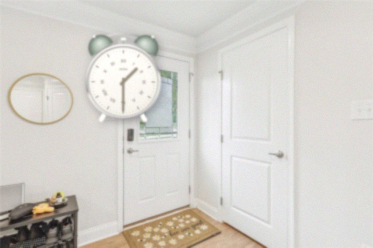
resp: 1h30
